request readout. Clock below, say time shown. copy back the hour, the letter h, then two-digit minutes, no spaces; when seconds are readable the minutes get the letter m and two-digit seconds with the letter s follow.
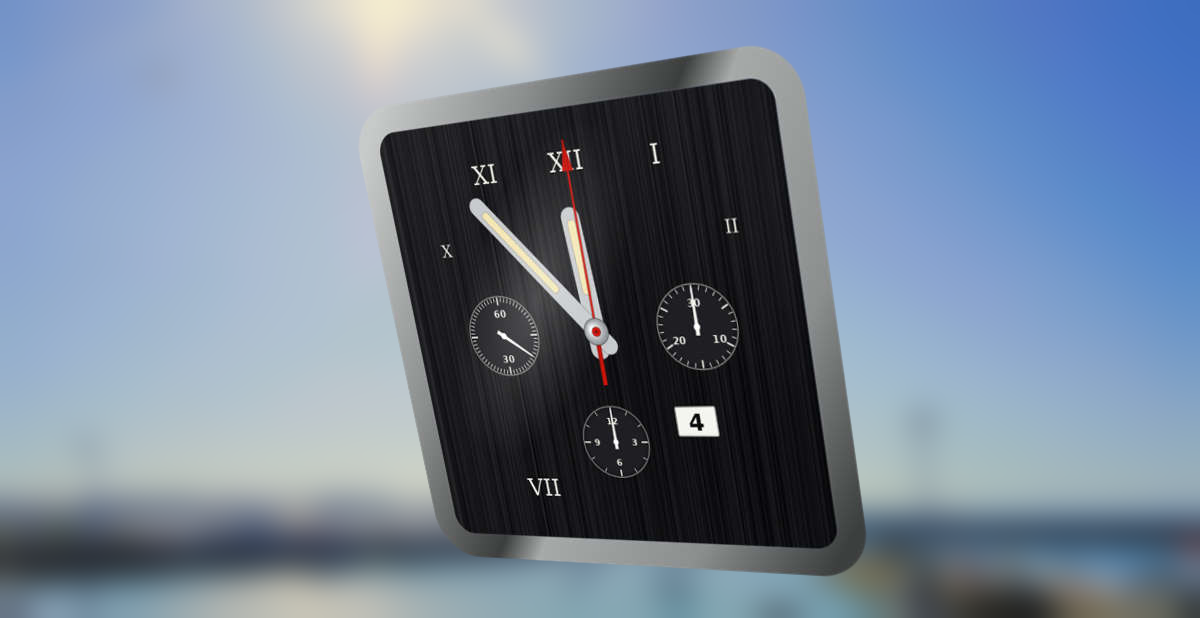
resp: 11h53m21s
